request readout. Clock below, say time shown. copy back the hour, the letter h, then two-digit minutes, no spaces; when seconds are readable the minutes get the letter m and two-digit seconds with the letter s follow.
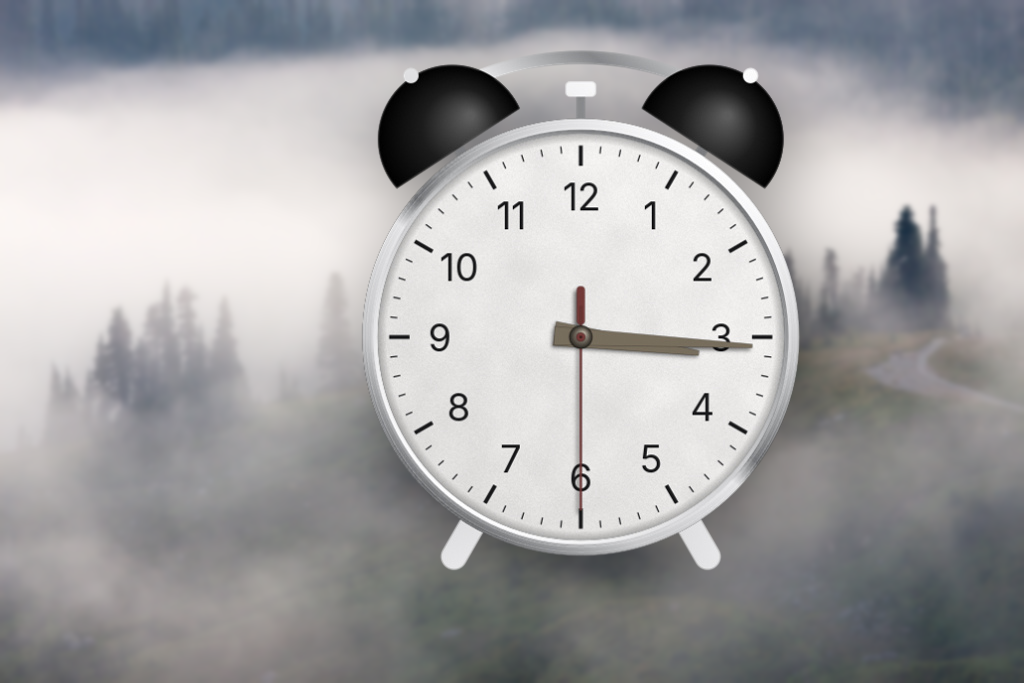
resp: 3h15m30s
